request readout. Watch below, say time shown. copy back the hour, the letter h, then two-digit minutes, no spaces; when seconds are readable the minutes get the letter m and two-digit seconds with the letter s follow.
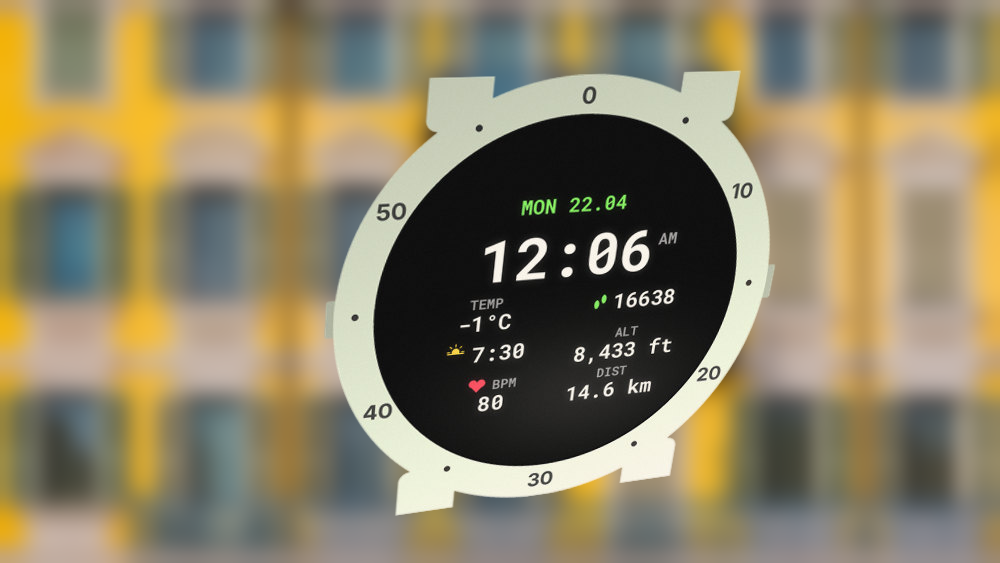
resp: 12h06
